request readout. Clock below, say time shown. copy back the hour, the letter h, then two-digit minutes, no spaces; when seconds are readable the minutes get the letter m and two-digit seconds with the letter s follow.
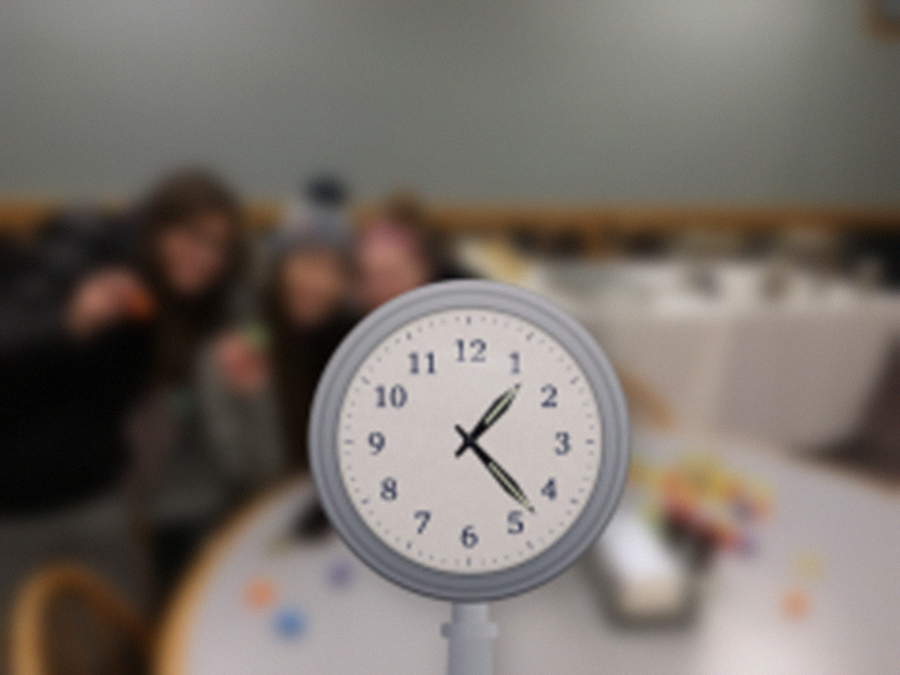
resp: 1h23
